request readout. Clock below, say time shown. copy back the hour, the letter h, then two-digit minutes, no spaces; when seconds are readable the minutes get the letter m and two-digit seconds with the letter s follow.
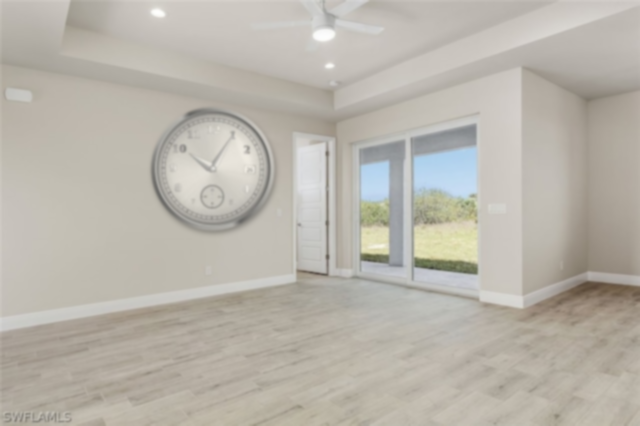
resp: 10h05
